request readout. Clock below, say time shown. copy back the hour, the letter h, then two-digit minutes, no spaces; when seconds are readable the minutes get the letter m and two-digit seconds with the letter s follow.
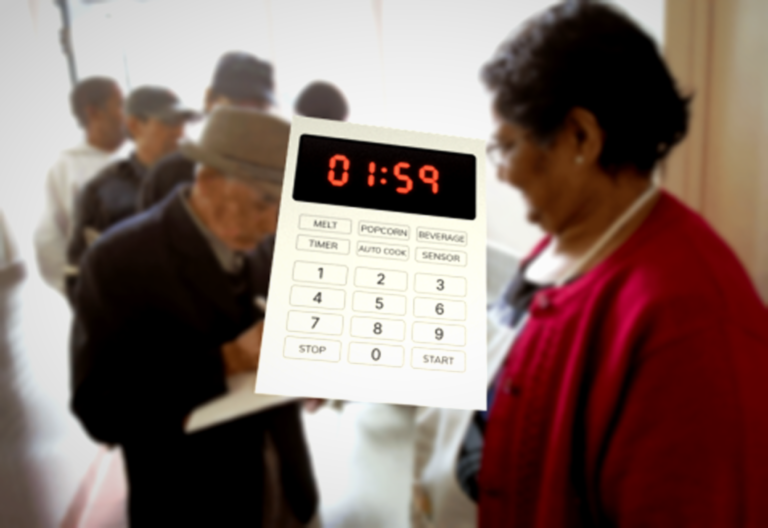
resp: 1h59
